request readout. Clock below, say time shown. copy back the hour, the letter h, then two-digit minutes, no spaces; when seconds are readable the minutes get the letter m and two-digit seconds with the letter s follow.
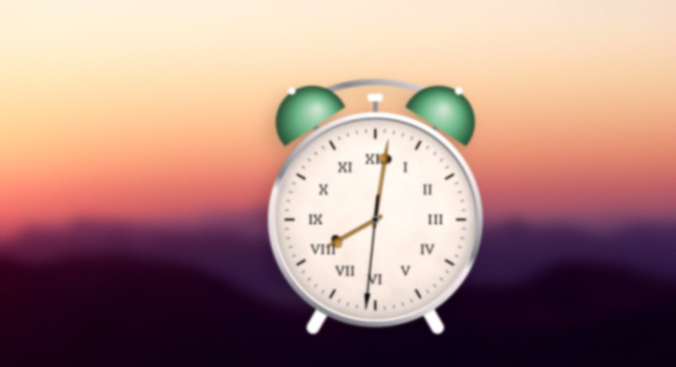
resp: 8h01m31s
